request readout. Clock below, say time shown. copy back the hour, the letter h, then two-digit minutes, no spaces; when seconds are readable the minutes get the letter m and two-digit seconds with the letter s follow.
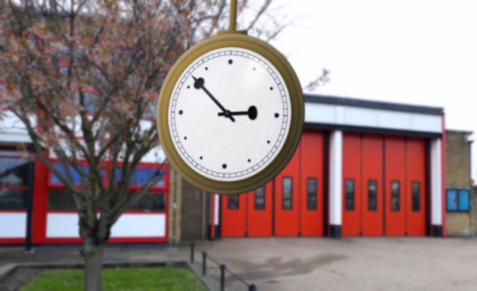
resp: 2h52
